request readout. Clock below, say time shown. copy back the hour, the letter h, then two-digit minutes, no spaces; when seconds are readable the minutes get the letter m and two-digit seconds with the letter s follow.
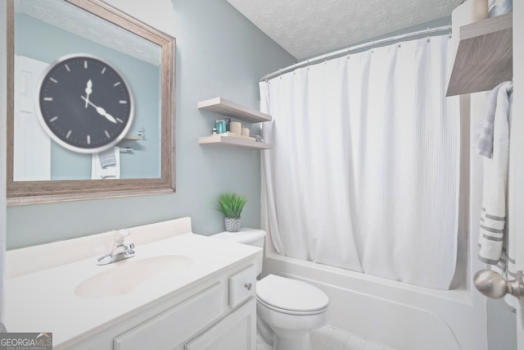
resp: 12h21
